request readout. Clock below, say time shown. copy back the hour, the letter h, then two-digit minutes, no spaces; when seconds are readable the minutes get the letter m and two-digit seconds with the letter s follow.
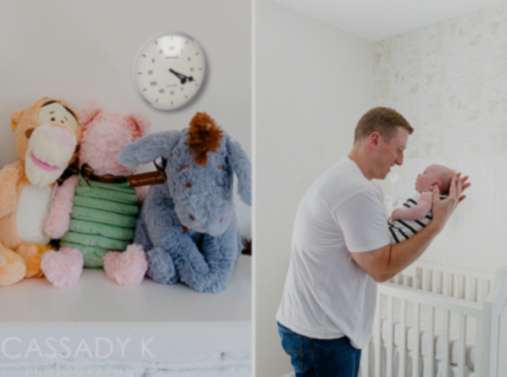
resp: 4h19
